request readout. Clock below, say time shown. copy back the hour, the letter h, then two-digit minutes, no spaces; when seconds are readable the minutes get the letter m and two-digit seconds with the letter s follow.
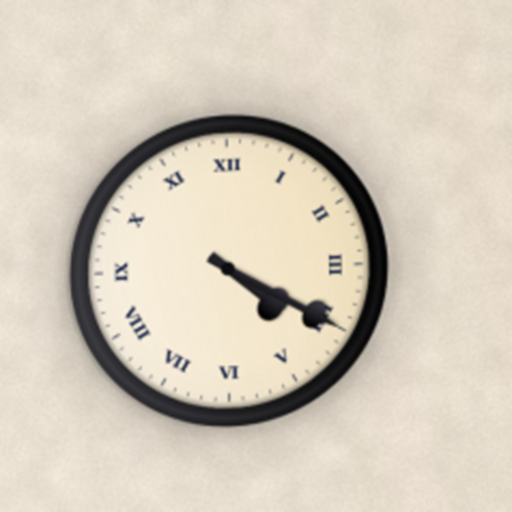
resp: 4h20
